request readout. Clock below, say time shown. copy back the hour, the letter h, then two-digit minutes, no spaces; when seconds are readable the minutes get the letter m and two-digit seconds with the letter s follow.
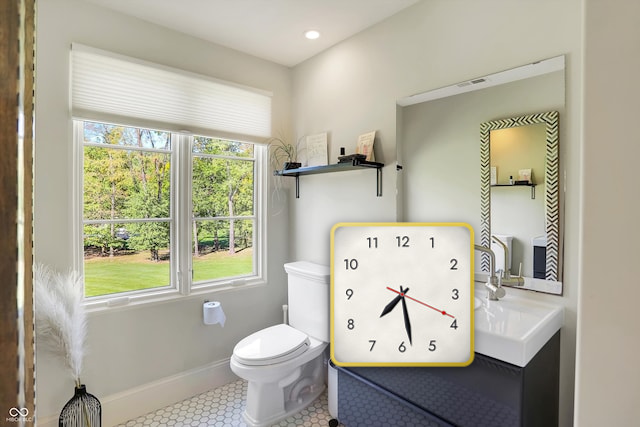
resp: 7h28m19s
